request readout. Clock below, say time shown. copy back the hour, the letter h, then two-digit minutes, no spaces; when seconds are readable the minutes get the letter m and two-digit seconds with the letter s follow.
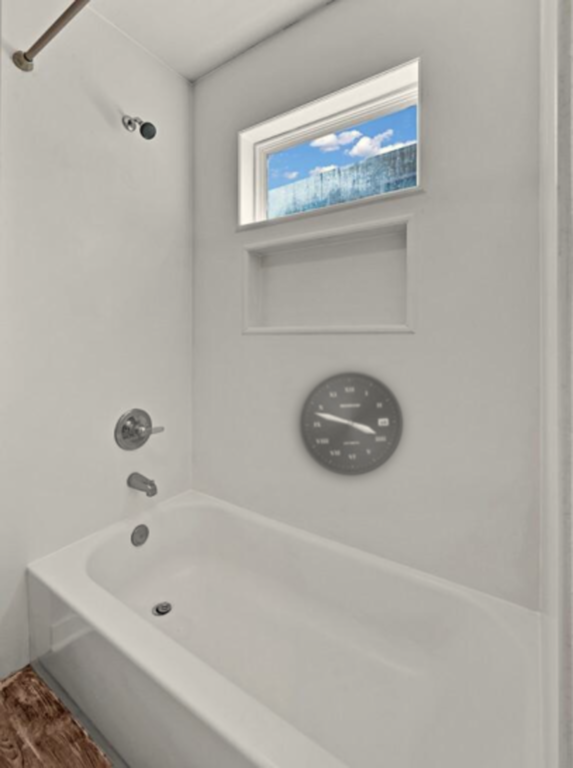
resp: 3h48
